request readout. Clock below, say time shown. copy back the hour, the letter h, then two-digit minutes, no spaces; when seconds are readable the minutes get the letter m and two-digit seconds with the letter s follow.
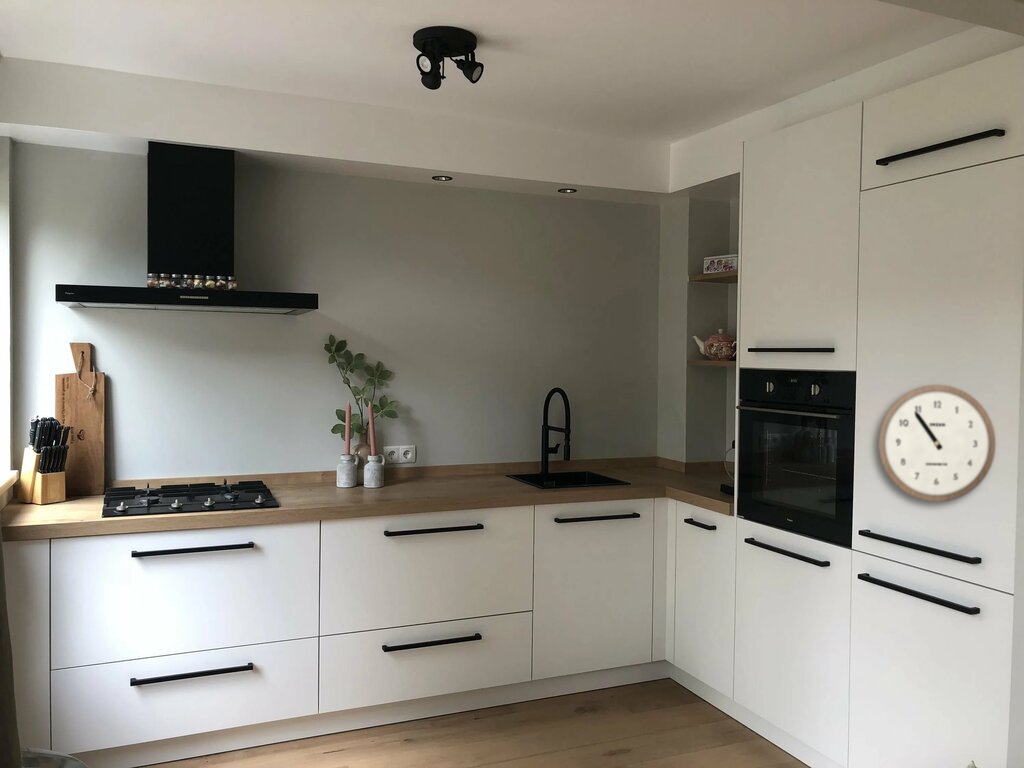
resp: 10h54
